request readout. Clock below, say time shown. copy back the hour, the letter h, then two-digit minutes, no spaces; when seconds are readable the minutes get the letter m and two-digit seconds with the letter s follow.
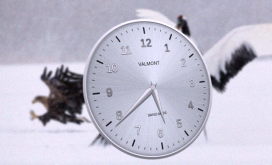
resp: 5h39
